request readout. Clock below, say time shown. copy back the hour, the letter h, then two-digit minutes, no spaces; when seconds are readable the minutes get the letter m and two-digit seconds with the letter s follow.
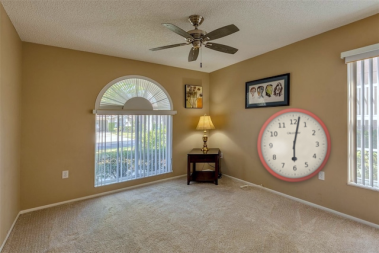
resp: 6h02
